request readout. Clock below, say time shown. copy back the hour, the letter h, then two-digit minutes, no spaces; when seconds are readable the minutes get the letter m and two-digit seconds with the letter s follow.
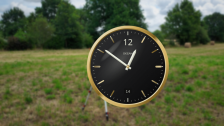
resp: 12h51
